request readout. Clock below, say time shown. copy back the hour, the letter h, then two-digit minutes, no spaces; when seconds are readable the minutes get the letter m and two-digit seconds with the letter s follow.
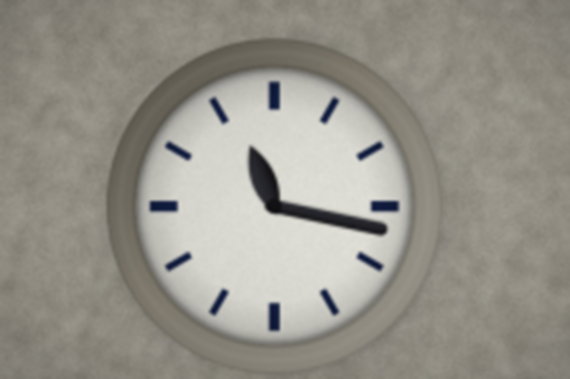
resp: 11h17
